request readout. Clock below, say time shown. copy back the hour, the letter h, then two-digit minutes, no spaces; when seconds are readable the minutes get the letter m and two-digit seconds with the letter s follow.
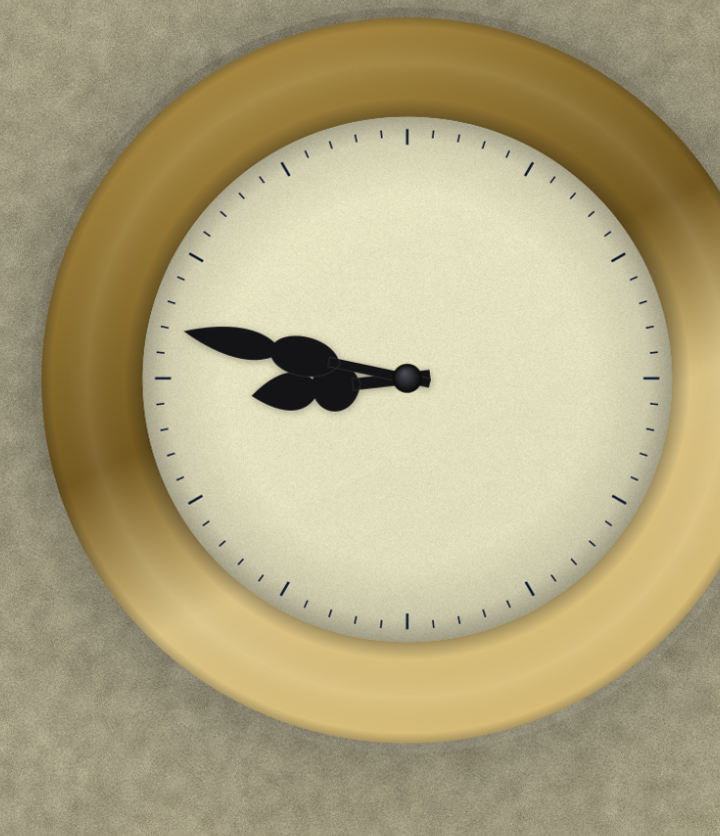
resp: 8h47
